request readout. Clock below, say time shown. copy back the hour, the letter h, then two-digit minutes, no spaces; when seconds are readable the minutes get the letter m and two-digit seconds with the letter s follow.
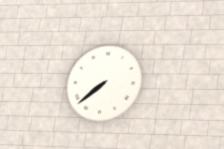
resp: 7h38
